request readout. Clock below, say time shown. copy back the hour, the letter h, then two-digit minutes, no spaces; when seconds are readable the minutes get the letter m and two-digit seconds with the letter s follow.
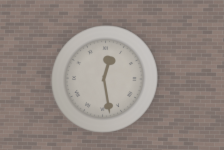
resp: 12h28
